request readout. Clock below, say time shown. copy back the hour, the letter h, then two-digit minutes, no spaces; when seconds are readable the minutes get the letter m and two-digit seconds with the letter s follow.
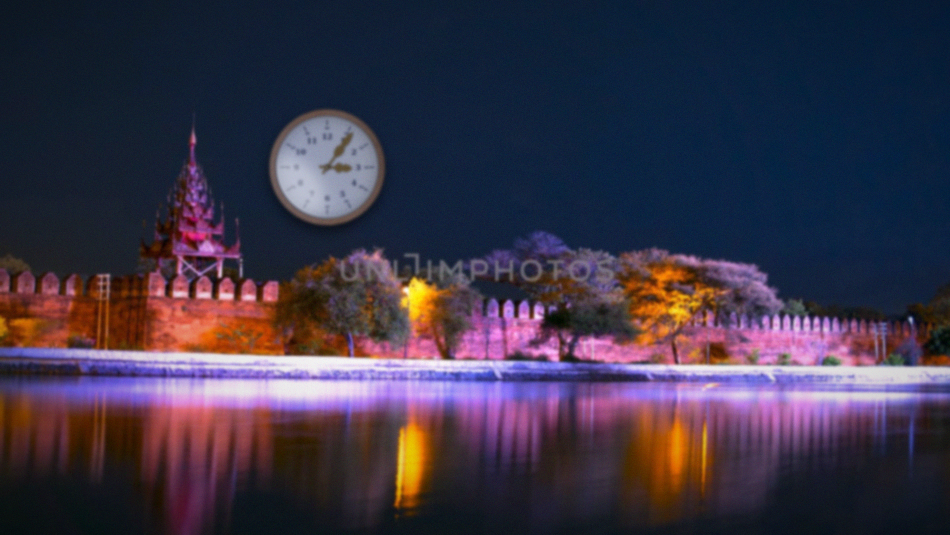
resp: 3h06
